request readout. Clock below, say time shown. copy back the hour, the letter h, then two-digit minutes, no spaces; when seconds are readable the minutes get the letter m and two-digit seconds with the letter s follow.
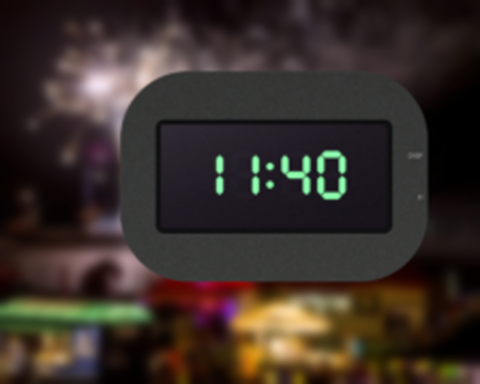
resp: 11h40
